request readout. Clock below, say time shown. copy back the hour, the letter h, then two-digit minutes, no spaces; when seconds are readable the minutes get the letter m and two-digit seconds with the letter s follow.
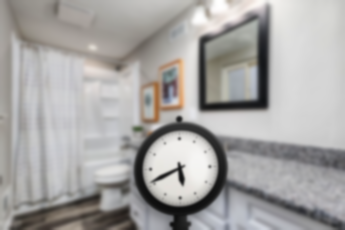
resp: 5h41
